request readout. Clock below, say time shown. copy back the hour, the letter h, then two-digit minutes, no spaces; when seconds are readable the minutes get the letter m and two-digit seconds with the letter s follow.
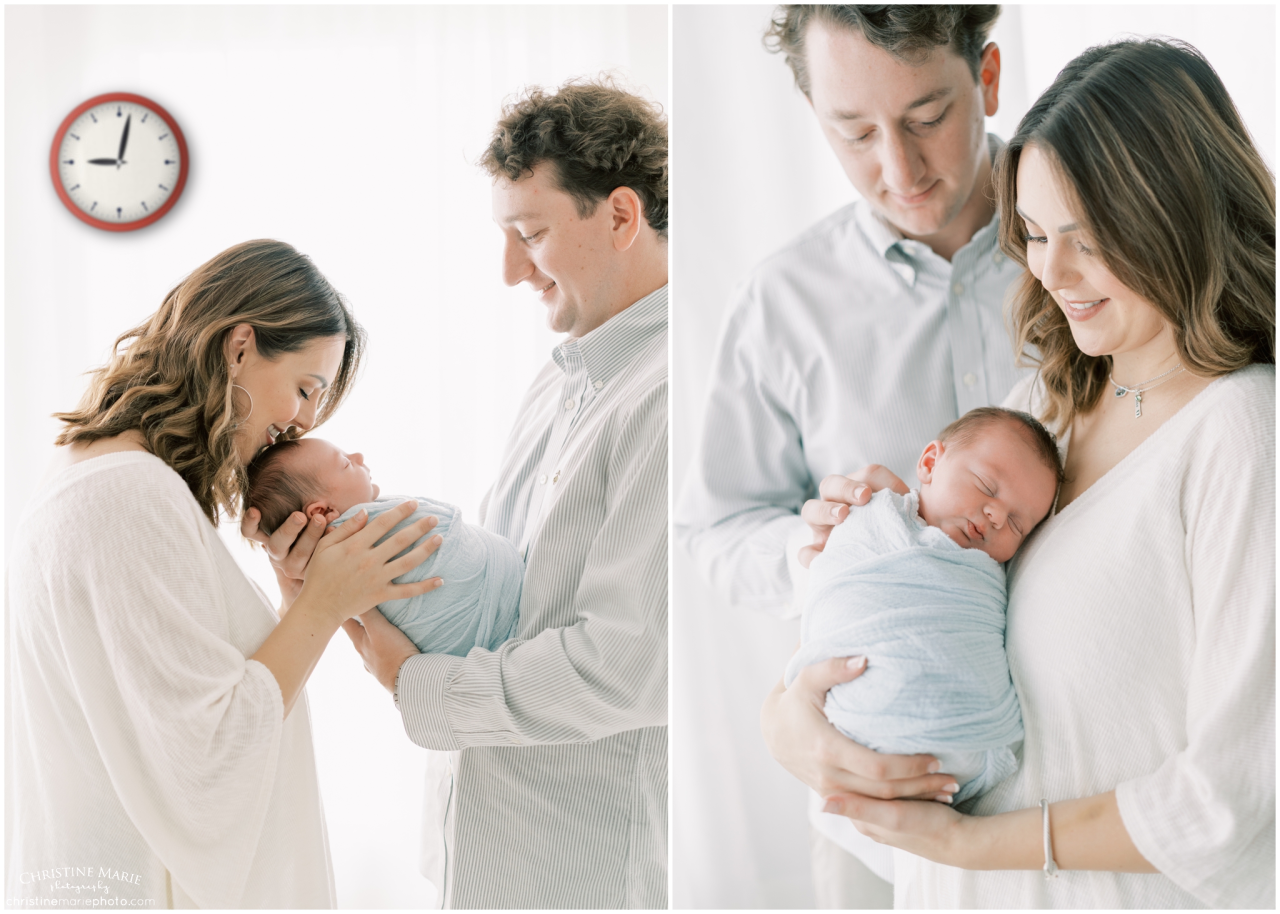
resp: 9h02
